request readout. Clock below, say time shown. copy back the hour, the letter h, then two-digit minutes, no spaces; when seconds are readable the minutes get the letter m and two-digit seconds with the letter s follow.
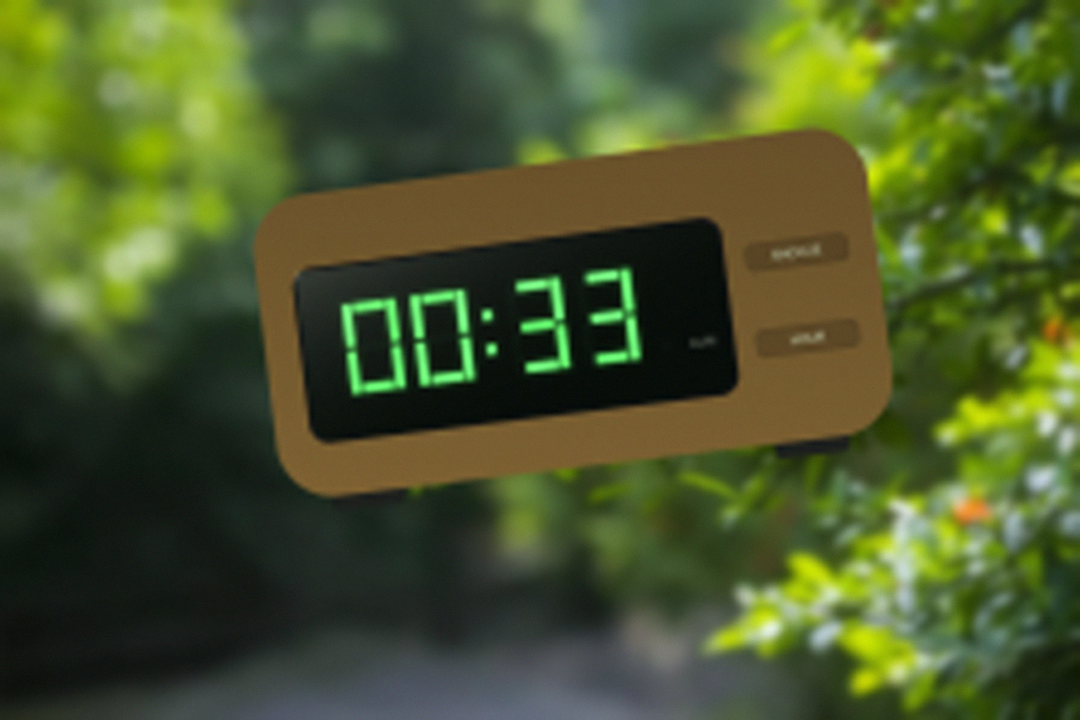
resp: 0h33
